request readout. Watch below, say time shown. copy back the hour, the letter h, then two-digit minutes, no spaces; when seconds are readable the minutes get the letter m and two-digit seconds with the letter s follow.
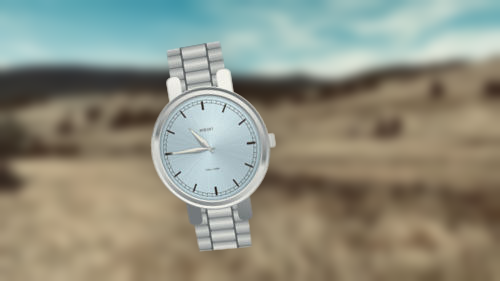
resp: 10h45
